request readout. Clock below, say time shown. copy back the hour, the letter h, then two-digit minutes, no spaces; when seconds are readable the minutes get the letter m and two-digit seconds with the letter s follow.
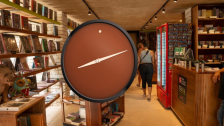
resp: 8h11
